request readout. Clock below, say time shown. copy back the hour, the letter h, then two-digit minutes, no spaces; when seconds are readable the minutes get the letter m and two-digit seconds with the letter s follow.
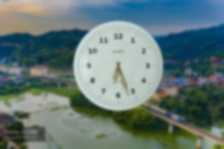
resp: 6h27
